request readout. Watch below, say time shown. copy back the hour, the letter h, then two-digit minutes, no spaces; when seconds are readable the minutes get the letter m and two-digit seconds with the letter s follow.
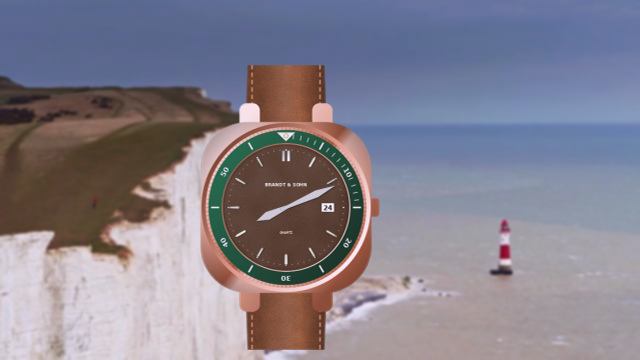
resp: 8h11
